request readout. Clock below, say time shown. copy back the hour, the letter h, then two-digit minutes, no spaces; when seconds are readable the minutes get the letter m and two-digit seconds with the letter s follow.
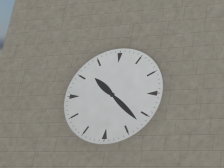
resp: 10h22
